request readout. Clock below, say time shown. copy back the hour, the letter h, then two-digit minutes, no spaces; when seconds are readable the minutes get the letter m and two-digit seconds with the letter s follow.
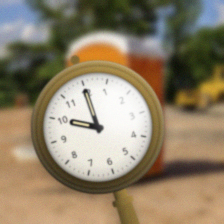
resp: 10h00
